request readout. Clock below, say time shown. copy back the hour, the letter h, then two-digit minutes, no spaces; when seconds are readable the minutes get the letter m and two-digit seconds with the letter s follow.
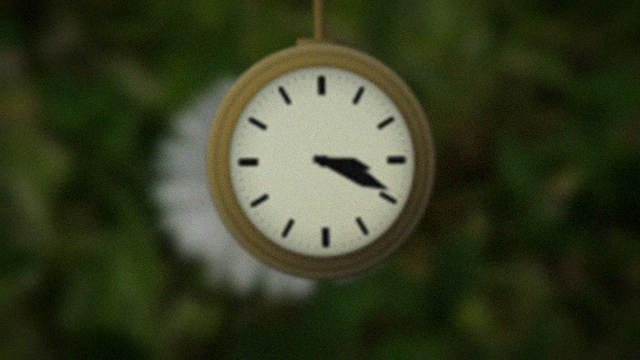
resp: 3h19
